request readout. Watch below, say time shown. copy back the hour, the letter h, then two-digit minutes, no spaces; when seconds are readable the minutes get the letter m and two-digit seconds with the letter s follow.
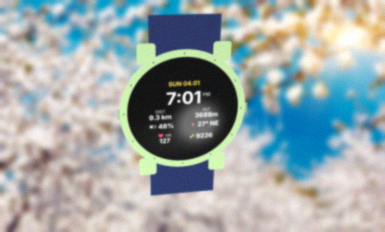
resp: 7h01
